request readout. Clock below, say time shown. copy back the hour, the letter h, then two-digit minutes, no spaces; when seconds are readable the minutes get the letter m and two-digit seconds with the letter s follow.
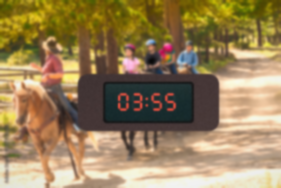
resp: 3h55
